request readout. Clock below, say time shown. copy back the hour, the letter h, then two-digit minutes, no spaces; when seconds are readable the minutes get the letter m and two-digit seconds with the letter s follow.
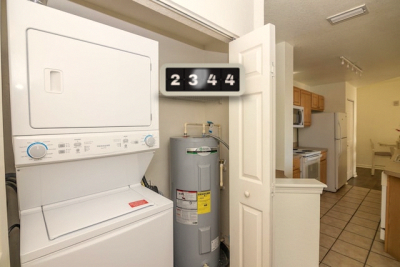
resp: 23h44
